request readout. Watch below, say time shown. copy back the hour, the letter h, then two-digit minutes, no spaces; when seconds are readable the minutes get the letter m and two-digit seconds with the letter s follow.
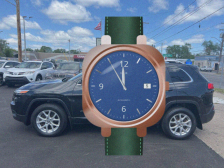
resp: 11h55
